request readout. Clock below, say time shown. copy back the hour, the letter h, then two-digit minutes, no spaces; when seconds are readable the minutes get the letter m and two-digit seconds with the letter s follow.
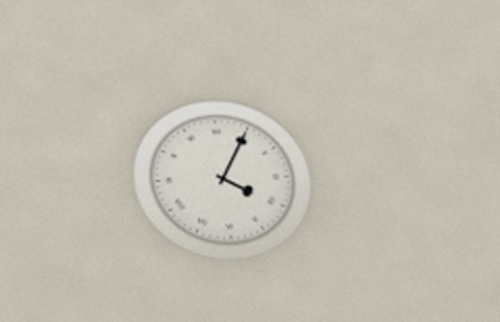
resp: 4h05
